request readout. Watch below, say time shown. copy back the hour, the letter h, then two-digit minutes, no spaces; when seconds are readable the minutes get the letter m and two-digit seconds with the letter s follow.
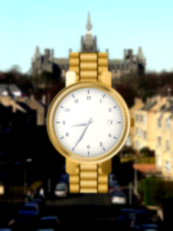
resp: 8h35
